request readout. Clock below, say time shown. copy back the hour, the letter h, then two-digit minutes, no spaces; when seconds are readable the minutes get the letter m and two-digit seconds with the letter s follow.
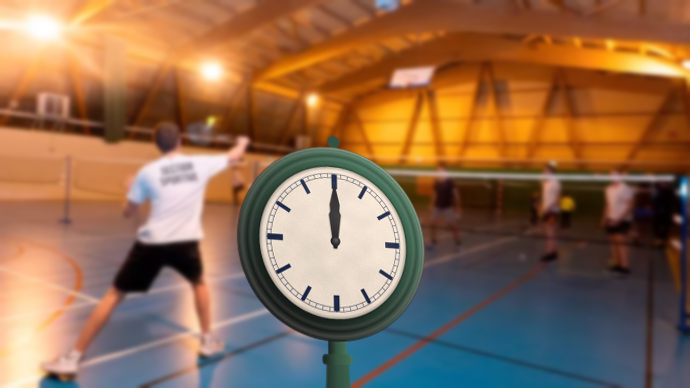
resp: 12h00
